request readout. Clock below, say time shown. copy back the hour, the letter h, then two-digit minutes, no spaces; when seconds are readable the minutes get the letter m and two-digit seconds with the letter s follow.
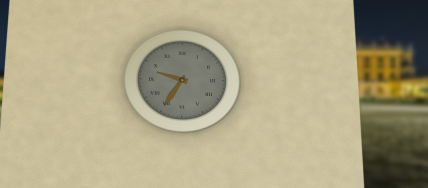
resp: 9h35
